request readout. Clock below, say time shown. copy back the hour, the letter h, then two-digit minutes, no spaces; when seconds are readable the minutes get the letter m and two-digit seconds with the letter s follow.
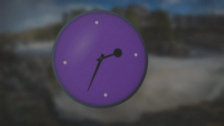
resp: 2h35
